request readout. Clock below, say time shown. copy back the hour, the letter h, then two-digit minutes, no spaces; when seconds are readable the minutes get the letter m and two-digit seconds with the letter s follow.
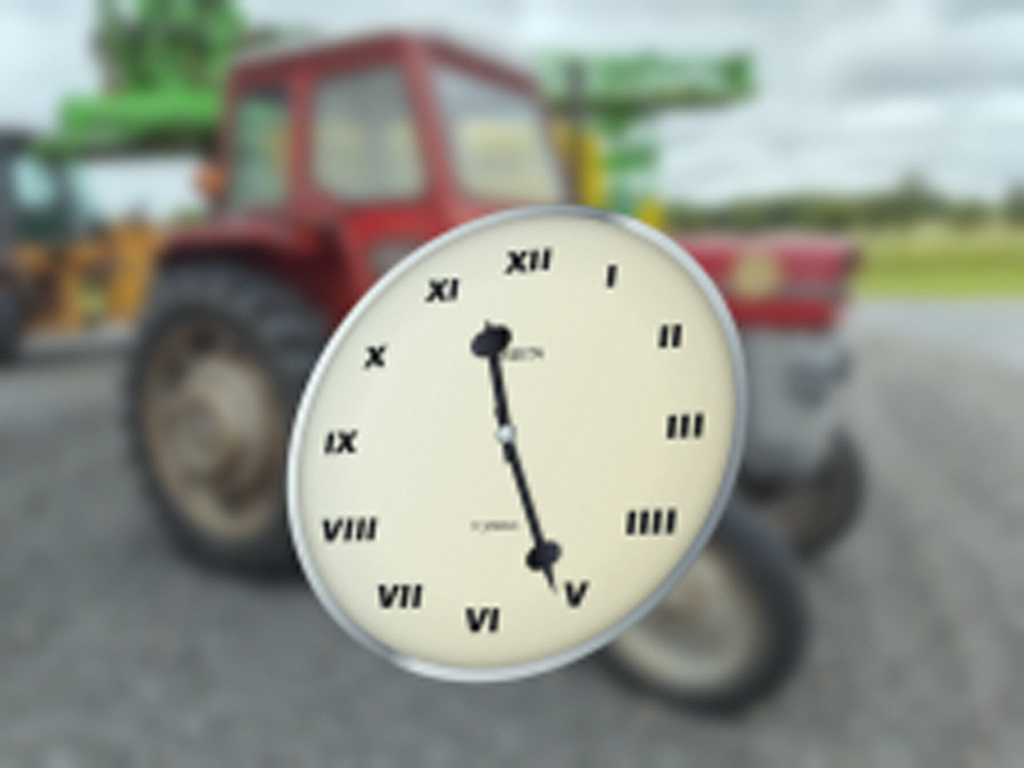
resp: 11h26
